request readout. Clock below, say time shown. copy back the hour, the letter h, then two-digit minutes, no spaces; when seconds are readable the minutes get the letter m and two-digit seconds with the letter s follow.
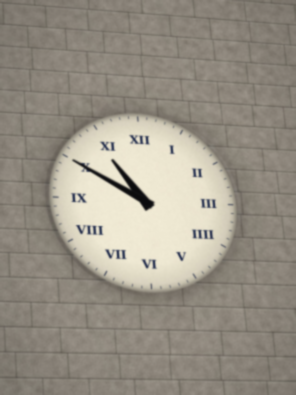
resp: 10h50
